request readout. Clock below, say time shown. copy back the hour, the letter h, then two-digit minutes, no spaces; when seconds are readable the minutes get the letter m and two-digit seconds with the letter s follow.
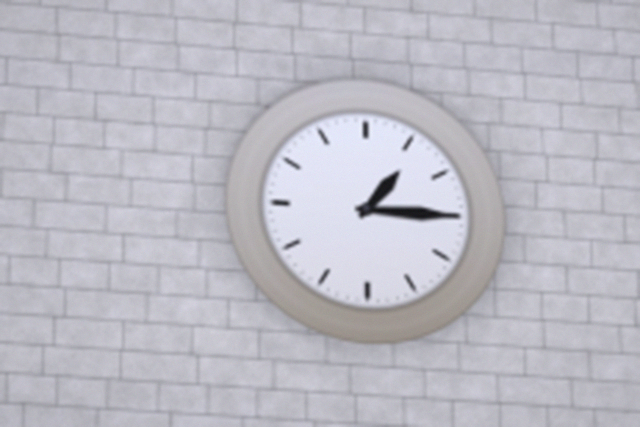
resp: 1h15
